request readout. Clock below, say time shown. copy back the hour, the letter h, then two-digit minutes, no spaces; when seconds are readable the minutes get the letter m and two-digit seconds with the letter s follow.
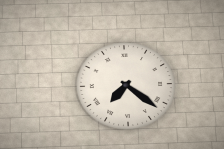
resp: 7h22
